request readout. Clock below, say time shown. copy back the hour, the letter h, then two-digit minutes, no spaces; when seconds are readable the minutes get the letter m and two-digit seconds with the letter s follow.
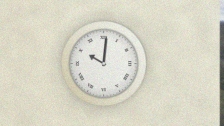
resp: 10h01
